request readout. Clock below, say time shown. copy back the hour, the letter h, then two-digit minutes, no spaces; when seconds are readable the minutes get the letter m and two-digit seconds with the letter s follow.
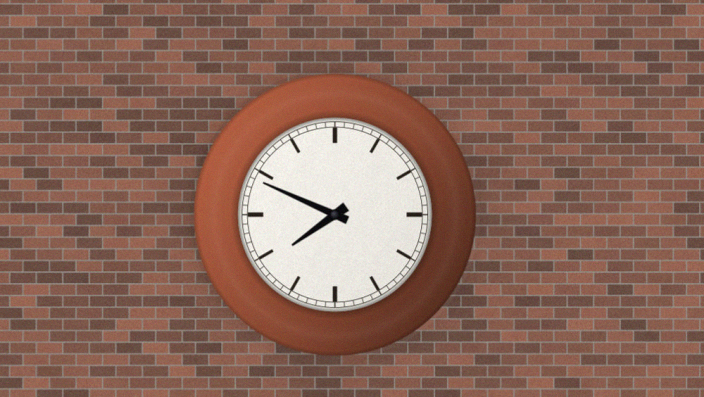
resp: 7h49
